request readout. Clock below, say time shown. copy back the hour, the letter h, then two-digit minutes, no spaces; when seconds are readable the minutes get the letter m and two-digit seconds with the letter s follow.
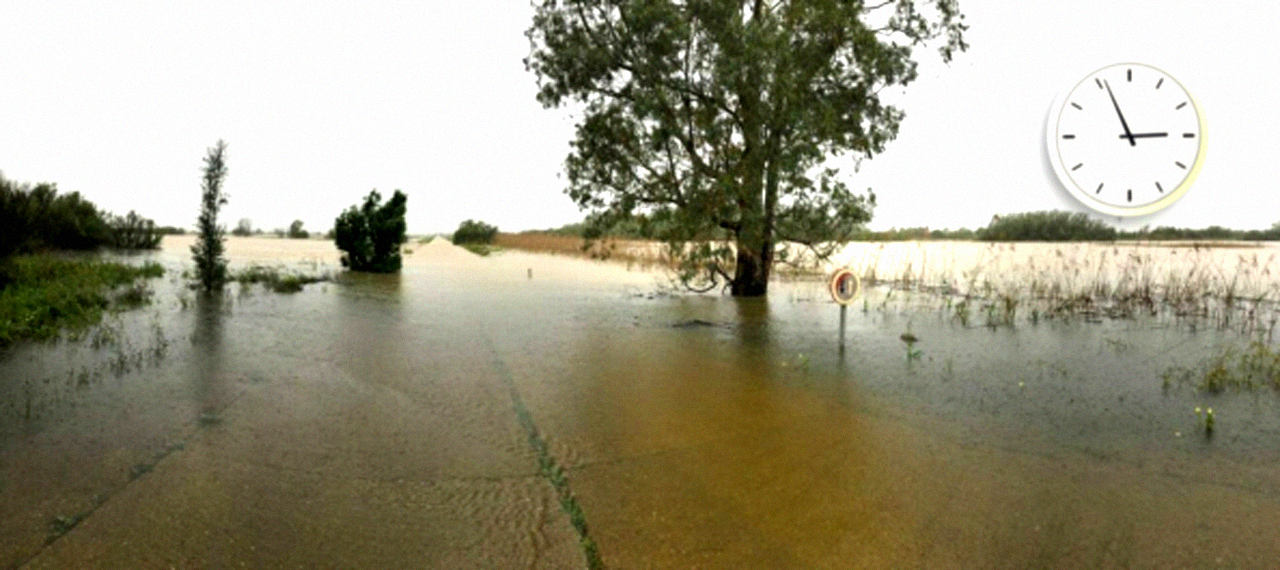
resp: 2h56
